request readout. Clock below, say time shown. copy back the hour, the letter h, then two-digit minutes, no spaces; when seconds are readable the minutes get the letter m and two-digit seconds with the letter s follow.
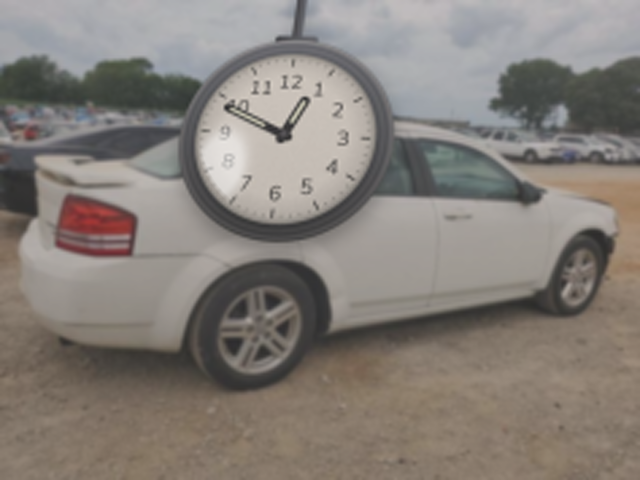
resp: 12h49
